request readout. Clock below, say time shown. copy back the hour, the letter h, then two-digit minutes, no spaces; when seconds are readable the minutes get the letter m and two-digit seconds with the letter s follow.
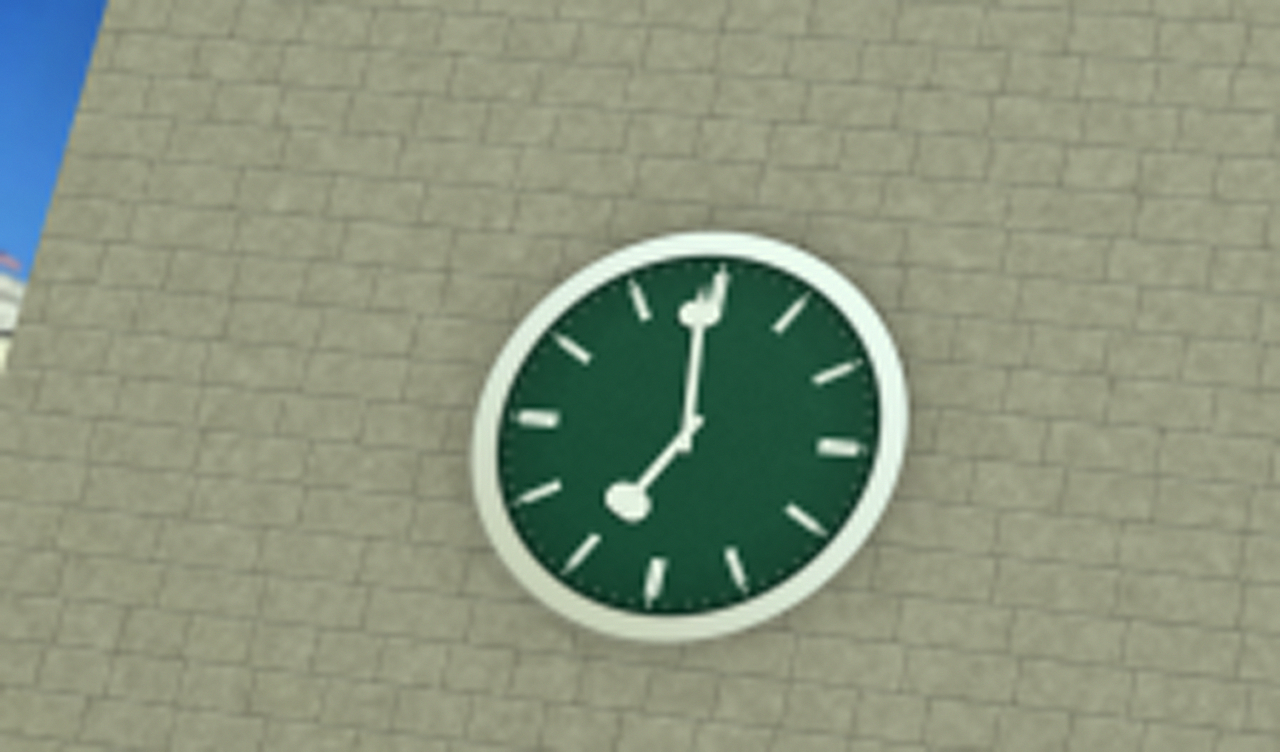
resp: 6h59
